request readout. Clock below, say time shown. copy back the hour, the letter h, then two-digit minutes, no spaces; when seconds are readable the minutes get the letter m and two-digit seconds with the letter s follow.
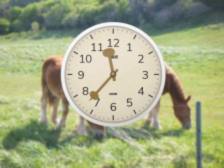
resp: 11h37
